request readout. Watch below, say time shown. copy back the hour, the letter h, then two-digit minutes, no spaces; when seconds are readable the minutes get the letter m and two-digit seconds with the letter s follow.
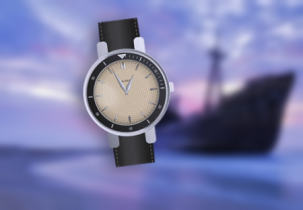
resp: 12h56
